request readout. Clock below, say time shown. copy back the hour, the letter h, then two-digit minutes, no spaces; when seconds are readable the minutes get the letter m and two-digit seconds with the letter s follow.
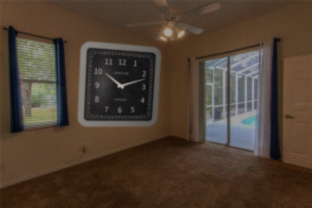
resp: 10h12
